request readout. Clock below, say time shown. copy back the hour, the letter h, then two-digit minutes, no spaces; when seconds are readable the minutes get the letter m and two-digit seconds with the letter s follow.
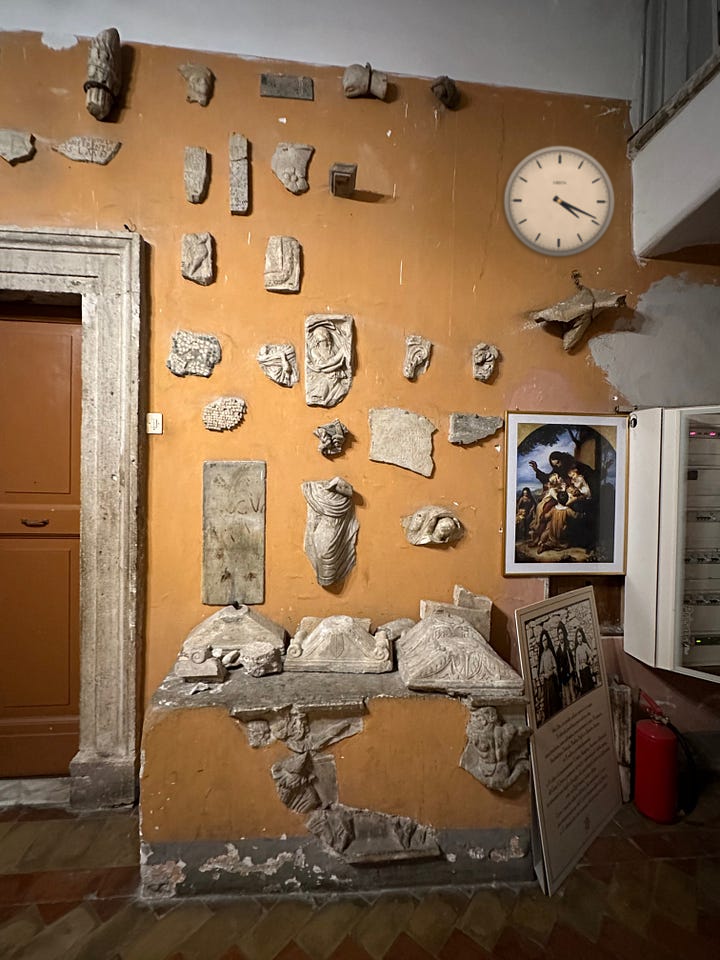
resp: 4h19
